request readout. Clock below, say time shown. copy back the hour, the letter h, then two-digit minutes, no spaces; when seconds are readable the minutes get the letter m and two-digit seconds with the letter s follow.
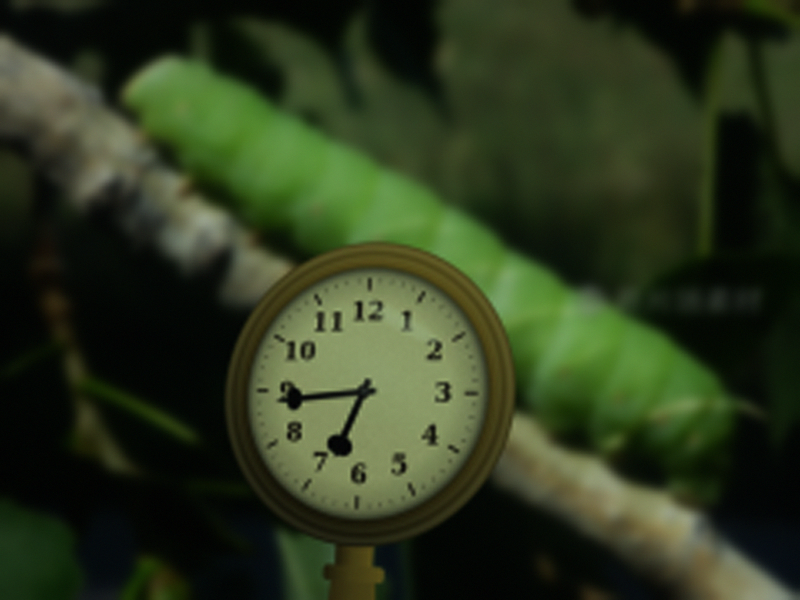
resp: 6h44
